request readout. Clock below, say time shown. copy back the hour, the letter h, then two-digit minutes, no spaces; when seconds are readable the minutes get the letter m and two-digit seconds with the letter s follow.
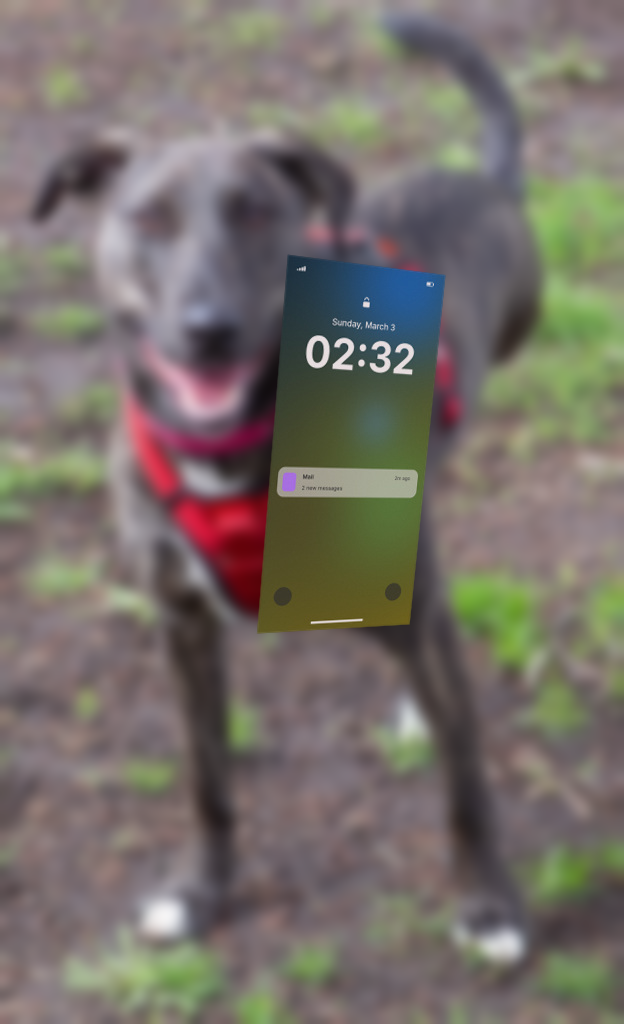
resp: 2h32
